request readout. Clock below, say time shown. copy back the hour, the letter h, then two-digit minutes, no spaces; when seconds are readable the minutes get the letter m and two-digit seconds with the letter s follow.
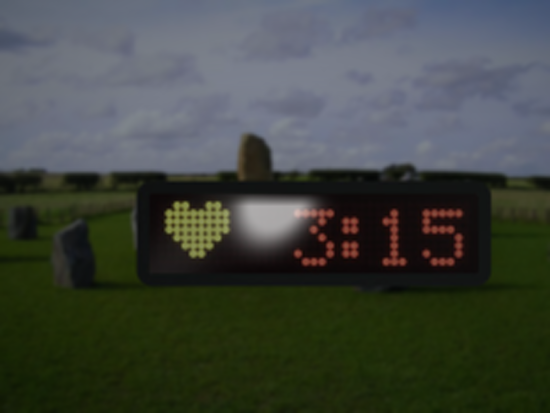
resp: 3h15
